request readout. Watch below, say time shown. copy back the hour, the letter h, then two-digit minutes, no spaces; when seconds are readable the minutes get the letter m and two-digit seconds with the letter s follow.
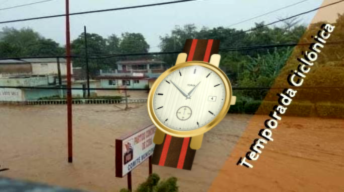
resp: 12h51
